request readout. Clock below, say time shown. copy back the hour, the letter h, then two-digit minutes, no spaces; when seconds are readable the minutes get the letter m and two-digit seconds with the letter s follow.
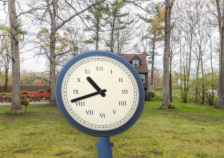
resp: 10h42
